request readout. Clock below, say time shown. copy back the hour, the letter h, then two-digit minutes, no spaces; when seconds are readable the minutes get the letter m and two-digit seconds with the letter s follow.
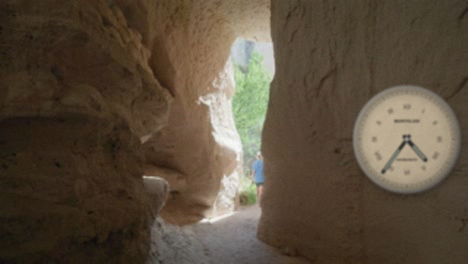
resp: 4h36
